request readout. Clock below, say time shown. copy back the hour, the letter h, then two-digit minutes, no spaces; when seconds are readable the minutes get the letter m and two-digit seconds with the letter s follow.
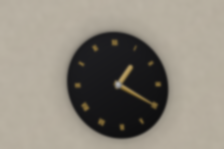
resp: 1h20
